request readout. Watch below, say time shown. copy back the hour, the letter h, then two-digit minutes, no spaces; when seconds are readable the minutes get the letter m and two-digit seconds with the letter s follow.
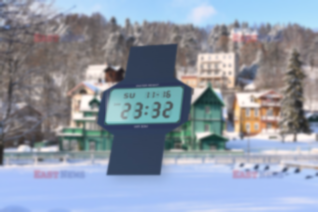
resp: 23h32
